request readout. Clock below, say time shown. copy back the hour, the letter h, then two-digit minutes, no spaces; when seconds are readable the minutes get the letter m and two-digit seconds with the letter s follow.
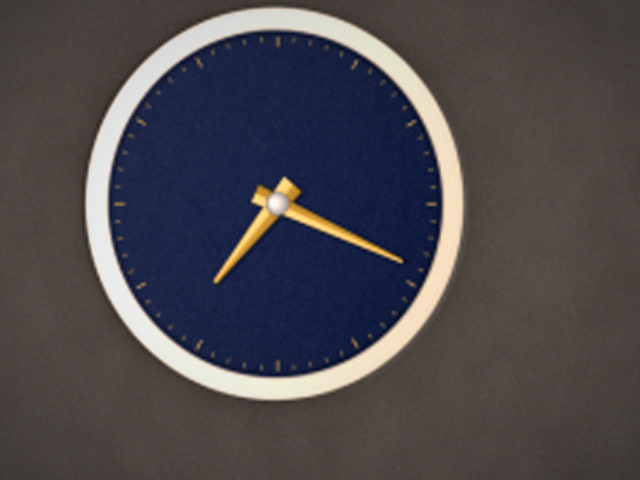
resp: 7h19
